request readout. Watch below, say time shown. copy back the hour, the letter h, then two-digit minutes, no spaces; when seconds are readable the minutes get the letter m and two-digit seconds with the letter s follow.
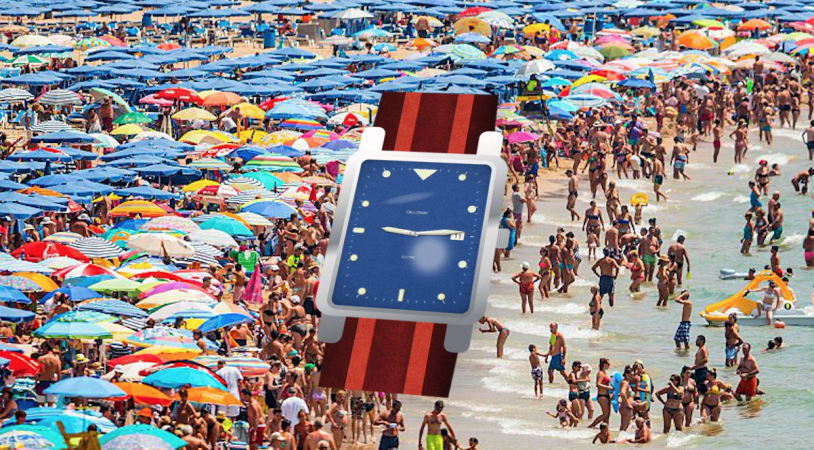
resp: 9h14
